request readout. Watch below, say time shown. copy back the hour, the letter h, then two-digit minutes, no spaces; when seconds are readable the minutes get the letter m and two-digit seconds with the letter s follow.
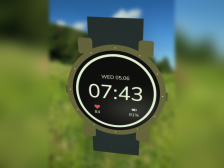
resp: 7h43
